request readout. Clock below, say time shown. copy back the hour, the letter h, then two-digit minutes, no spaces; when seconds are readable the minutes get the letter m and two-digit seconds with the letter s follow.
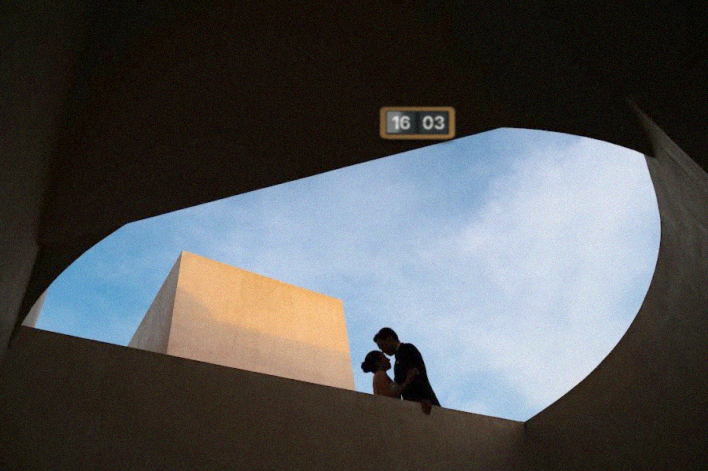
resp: 16h03
